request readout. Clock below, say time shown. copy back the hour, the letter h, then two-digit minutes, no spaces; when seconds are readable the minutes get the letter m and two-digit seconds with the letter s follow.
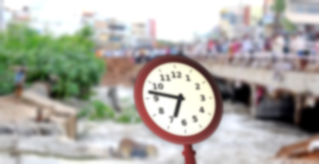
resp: 6h47
